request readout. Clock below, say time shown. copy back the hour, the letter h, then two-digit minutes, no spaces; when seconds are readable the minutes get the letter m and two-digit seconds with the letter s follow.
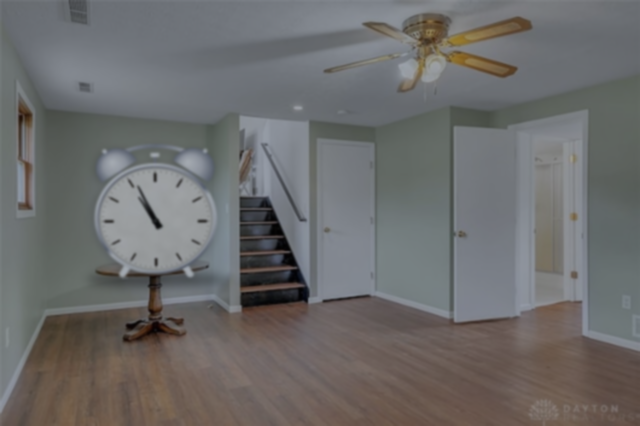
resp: 10h56
